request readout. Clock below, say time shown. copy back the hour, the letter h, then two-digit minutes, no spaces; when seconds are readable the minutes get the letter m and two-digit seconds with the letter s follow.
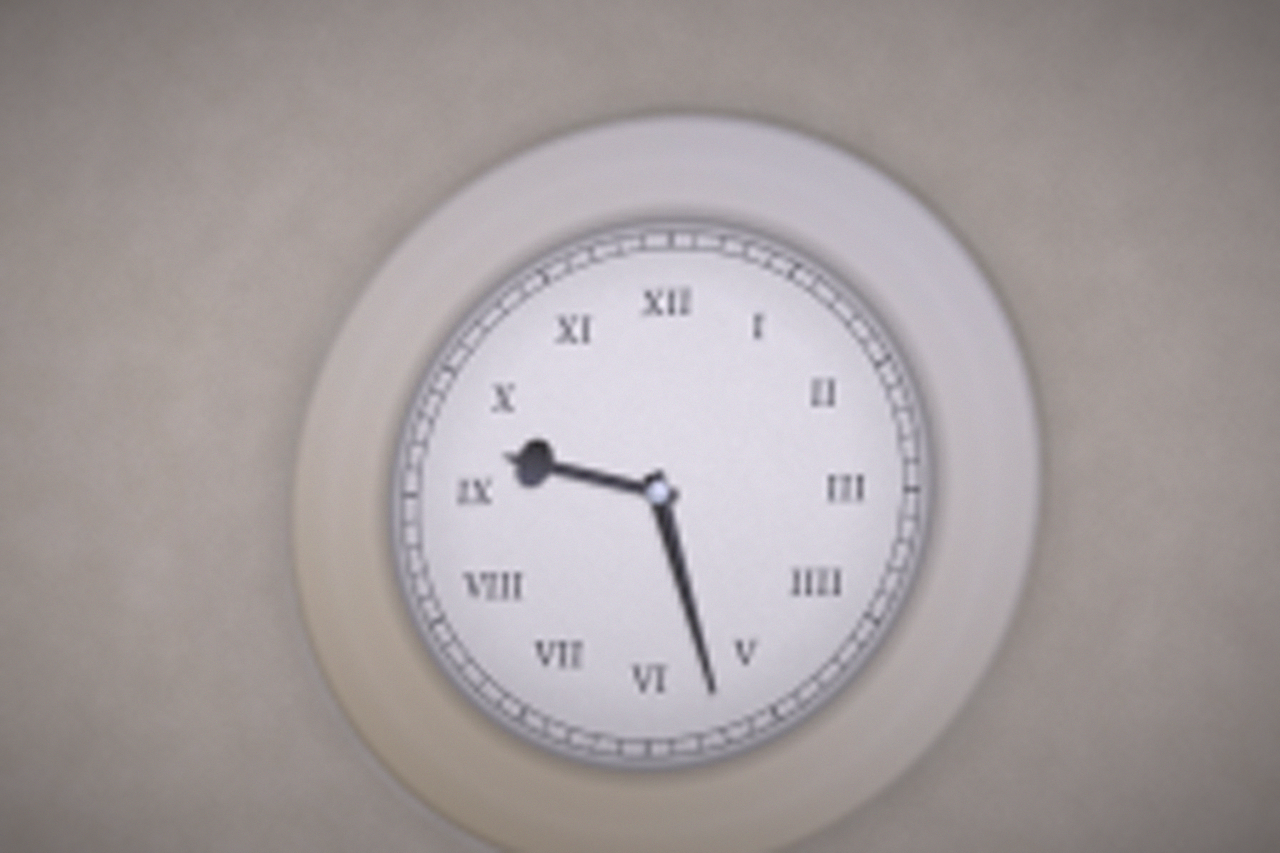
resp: 9h27
